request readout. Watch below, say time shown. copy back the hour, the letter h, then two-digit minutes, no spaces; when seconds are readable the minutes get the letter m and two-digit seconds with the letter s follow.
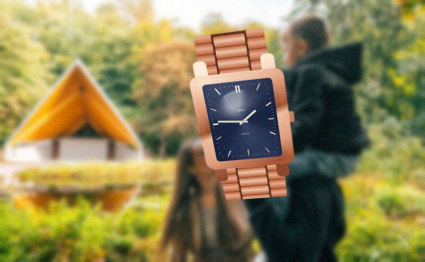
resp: 1h46
